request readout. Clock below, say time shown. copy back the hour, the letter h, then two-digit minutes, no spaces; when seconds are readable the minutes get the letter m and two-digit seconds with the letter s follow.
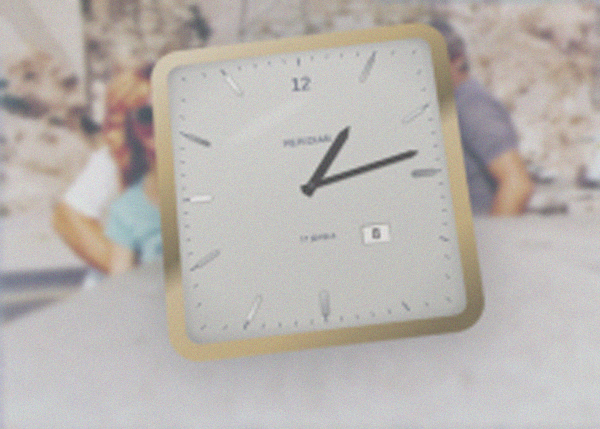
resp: 1h13
